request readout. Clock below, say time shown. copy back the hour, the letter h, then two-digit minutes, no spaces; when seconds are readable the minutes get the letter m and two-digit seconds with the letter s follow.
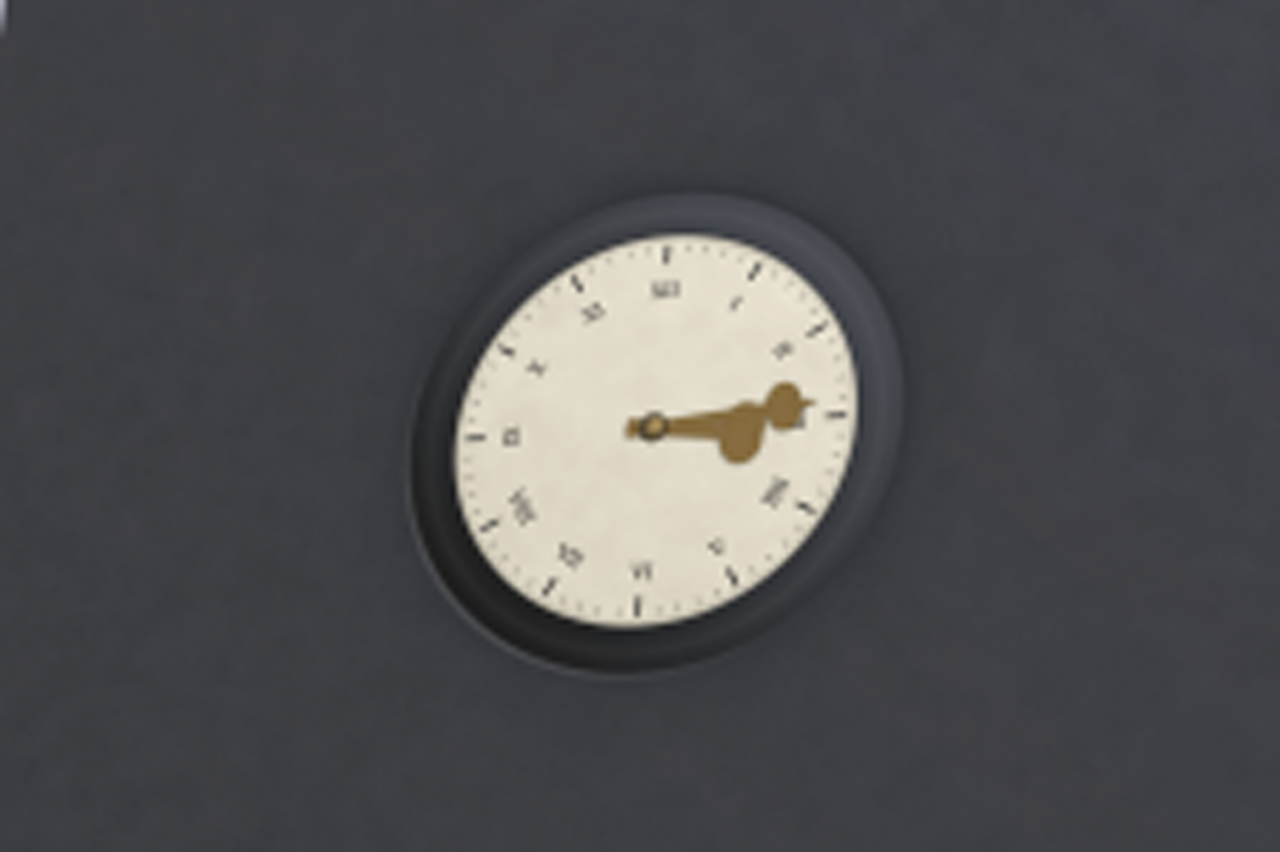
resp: 3h14
